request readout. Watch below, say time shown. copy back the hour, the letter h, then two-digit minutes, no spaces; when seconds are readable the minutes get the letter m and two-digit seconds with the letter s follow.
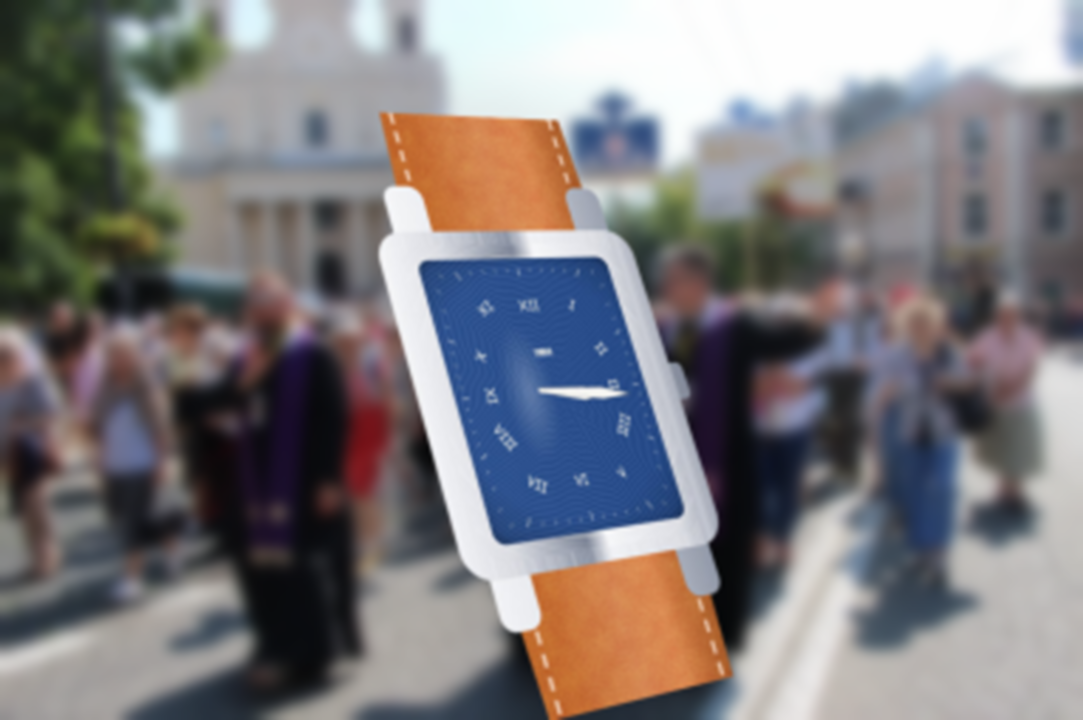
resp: 3h16
